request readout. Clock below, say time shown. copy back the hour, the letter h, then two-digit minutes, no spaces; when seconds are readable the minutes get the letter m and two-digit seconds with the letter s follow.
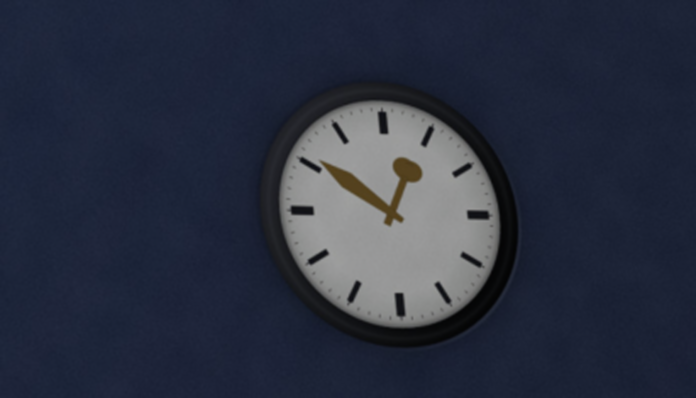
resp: 12h51
